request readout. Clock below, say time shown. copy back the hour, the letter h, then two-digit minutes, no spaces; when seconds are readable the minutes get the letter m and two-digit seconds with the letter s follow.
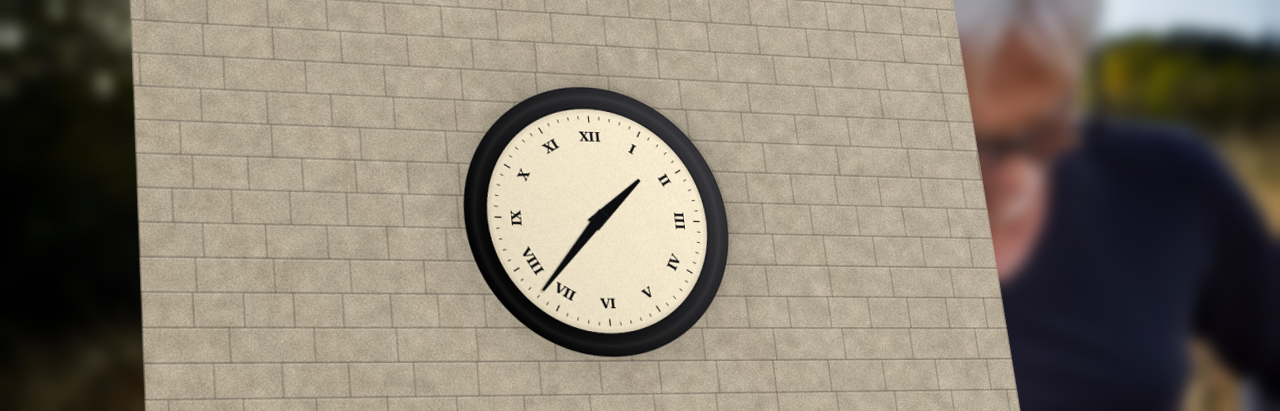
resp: 1h37
